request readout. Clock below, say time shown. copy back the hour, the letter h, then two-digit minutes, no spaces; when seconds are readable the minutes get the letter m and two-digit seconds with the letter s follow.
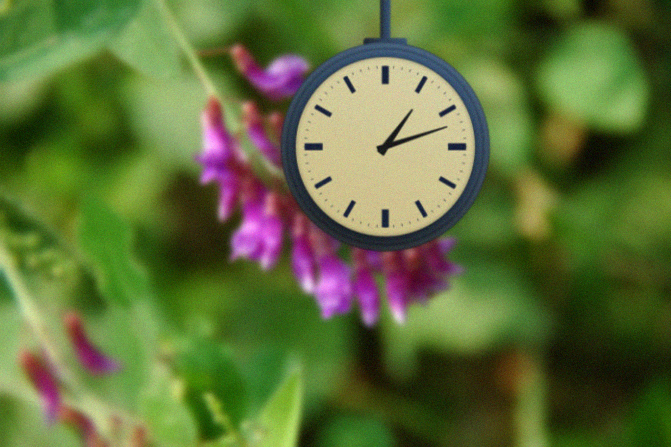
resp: 1h12
